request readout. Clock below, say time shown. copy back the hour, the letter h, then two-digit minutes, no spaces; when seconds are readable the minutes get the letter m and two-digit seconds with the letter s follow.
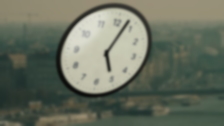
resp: 5h03
